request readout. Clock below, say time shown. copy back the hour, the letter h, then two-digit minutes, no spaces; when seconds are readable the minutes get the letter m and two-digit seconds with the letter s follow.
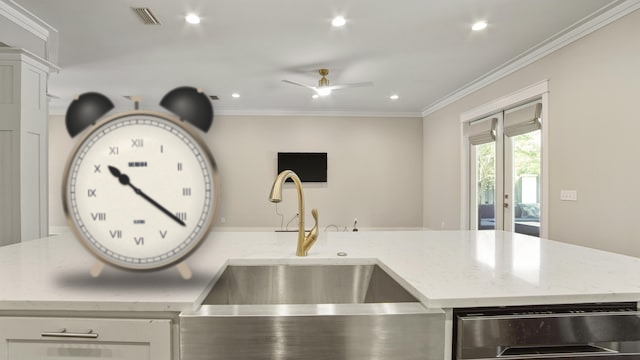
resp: 10h21
